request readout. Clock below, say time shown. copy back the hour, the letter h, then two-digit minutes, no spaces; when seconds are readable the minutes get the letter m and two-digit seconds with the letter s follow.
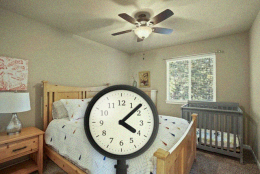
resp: 4h08
